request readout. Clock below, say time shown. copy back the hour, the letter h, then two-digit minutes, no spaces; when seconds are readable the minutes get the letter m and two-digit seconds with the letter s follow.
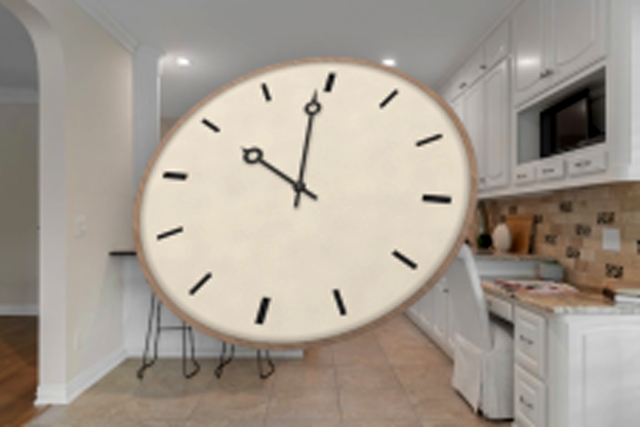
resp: 9h59
